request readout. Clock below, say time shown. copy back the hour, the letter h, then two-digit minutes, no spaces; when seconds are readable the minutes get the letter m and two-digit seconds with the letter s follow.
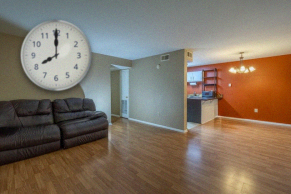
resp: 8h00
